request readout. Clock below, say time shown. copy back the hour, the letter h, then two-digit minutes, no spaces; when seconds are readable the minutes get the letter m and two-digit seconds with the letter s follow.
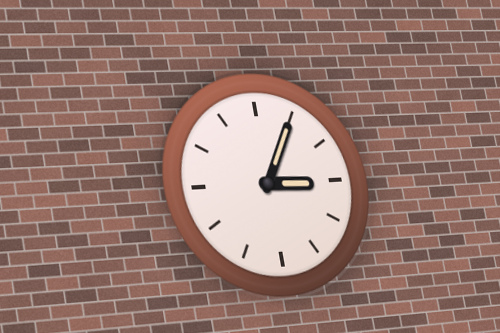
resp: 3h05
